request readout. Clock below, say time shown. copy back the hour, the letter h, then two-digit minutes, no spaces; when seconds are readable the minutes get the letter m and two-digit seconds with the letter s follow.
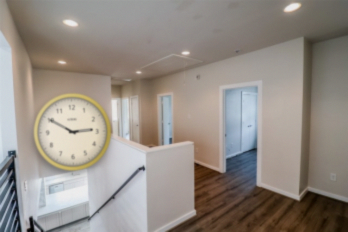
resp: 2h50
